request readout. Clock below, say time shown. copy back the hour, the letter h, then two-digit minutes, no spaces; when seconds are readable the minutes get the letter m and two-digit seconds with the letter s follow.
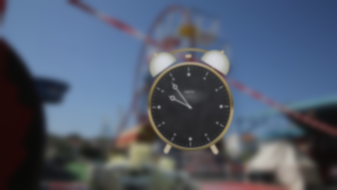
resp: 9h54
